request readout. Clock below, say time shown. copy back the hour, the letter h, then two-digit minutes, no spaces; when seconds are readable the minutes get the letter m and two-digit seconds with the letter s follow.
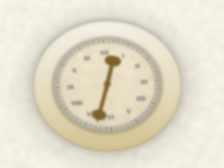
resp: 12h33
